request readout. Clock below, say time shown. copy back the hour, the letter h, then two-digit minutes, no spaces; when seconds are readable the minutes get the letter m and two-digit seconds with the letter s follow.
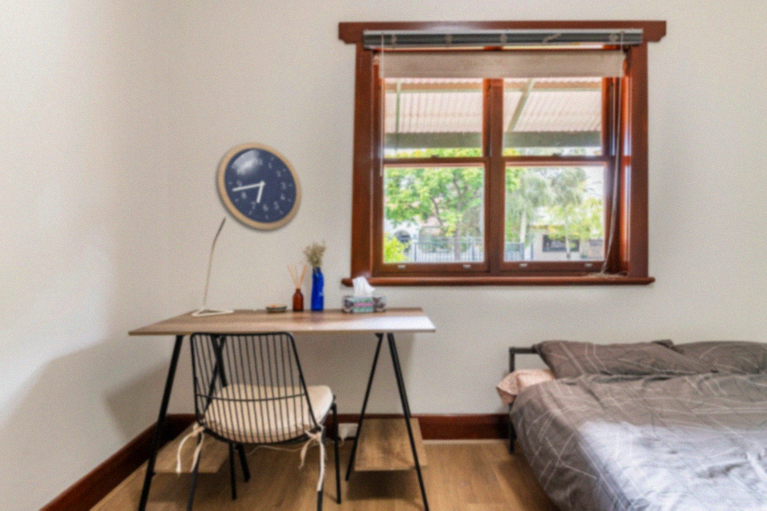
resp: 6h43
